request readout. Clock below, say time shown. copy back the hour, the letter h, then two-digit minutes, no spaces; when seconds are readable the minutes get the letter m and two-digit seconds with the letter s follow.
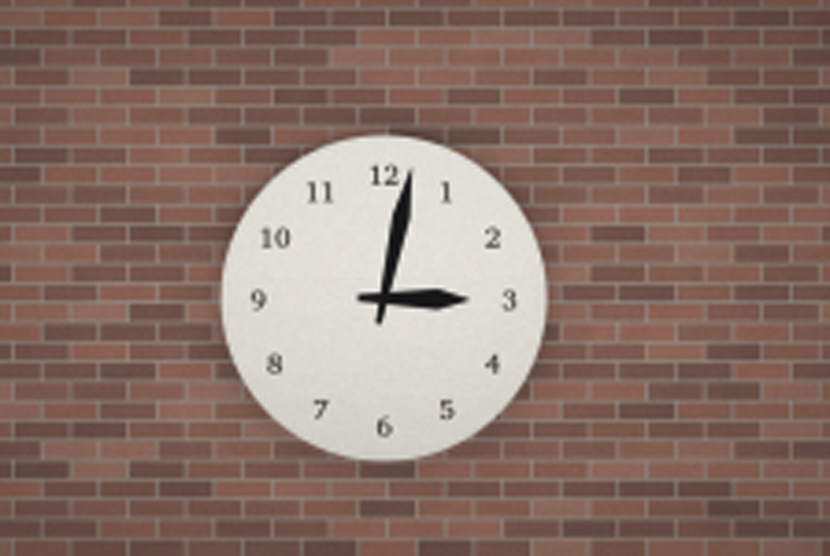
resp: 3h02
